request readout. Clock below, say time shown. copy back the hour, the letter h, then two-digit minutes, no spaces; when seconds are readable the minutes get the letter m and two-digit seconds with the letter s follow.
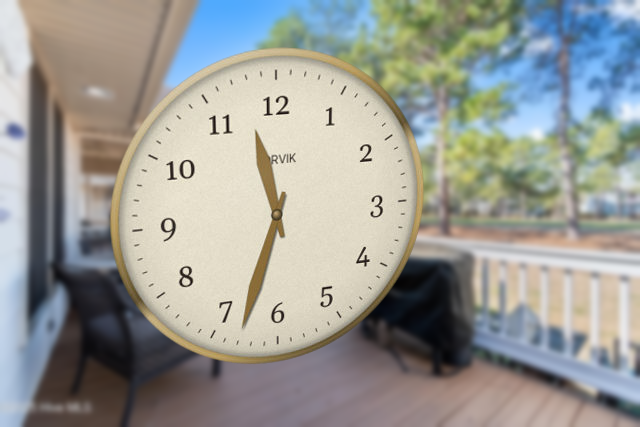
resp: 11h33
